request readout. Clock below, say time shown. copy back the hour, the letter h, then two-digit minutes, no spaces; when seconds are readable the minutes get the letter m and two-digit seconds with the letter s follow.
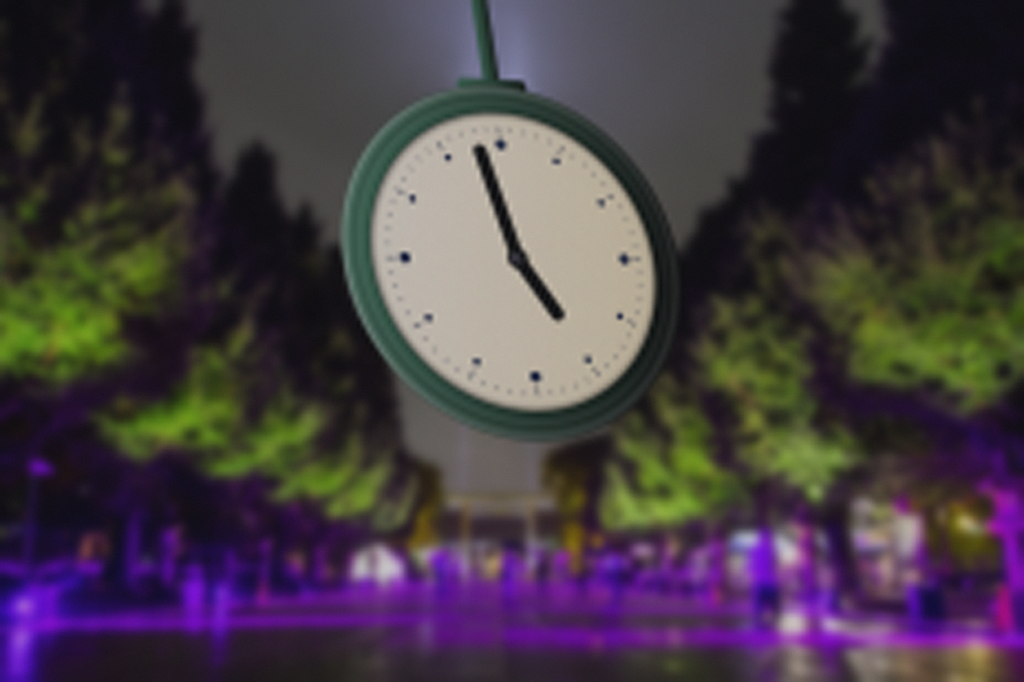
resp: 4h58
